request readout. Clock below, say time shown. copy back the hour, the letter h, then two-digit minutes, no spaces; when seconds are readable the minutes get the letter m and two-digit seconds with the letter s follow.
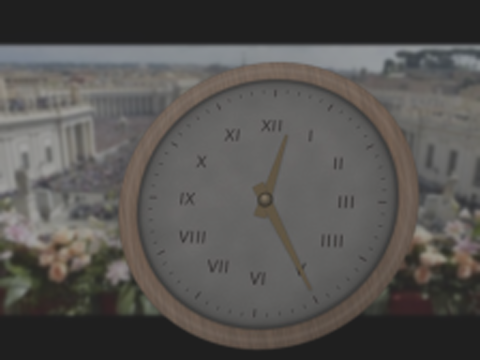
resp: 12h25
